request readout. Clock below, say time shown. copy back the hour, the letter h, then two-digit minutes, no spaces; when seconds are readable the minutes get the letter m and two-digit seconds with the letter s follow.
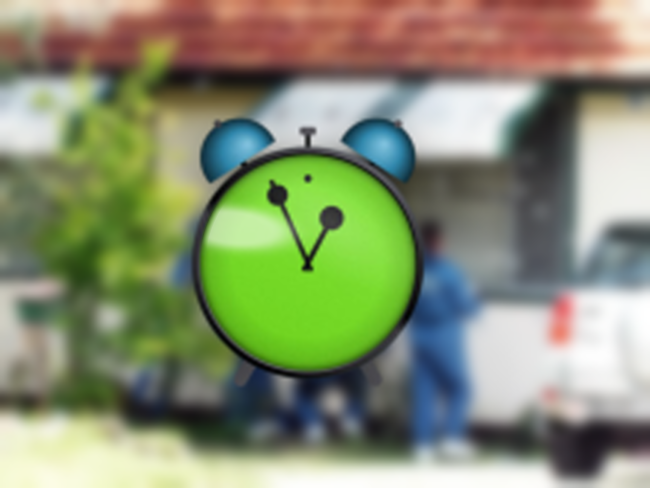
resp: 12h56
